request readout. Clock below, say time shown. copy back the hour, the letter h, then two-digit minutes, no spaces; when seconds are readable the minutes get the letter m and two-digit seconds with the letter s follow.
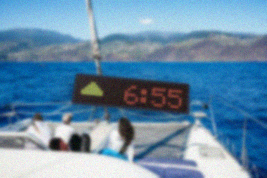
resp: 6h55
